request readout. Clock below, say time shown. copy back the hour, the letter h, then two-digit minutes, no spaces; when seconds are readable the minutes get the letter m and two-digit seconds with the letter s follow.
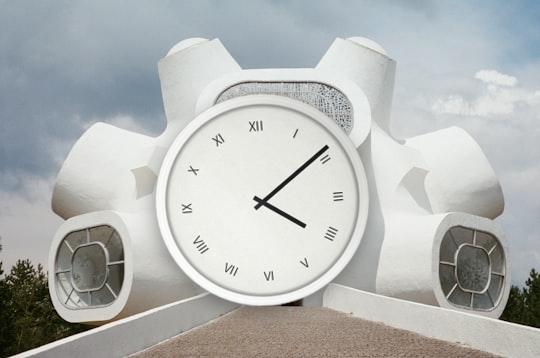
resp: 4h09
